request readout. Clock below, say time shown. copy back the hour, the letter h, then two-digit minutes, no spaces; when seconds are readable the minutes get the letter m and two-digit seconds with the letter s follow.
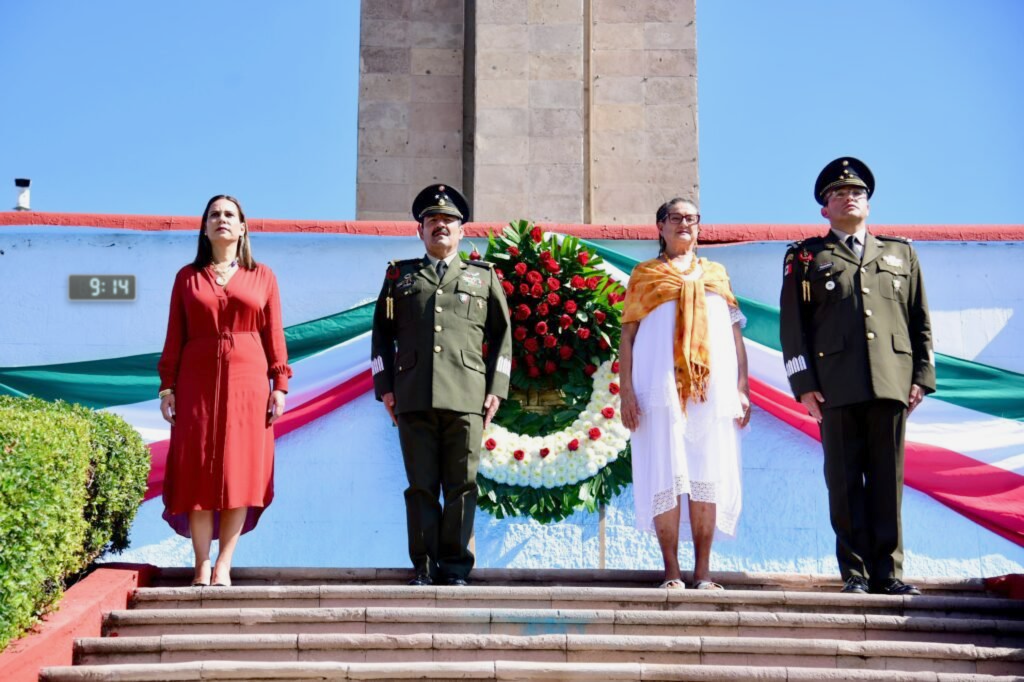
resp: 9h14
